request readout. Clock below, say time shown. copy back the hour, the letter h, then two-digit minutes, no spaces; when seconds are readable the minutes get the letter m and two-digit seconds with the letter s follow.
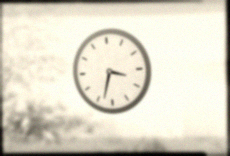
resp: 3h33
